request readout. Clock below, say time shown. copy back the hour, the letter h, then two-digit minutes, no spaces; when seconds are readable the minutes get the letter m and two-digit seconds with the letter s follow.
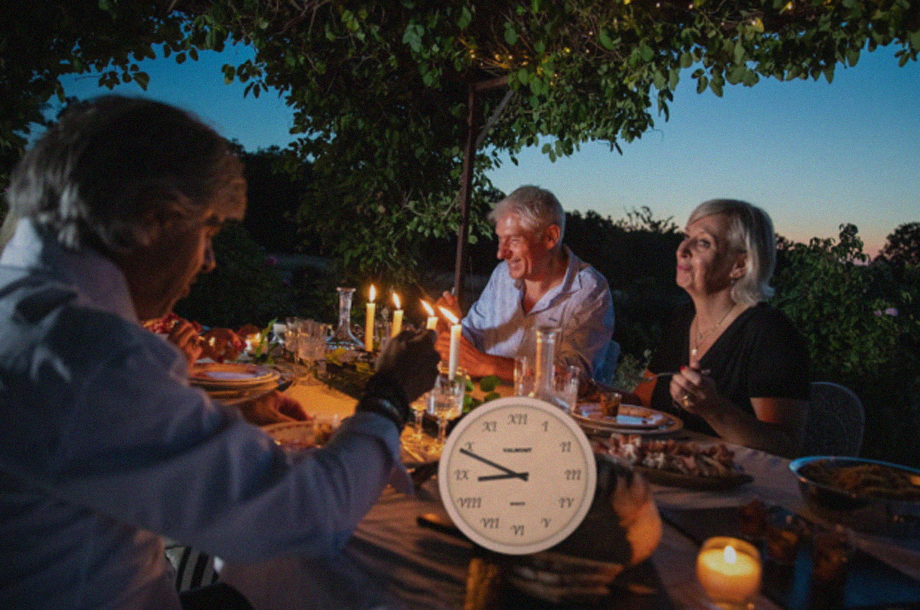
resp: 8h49
